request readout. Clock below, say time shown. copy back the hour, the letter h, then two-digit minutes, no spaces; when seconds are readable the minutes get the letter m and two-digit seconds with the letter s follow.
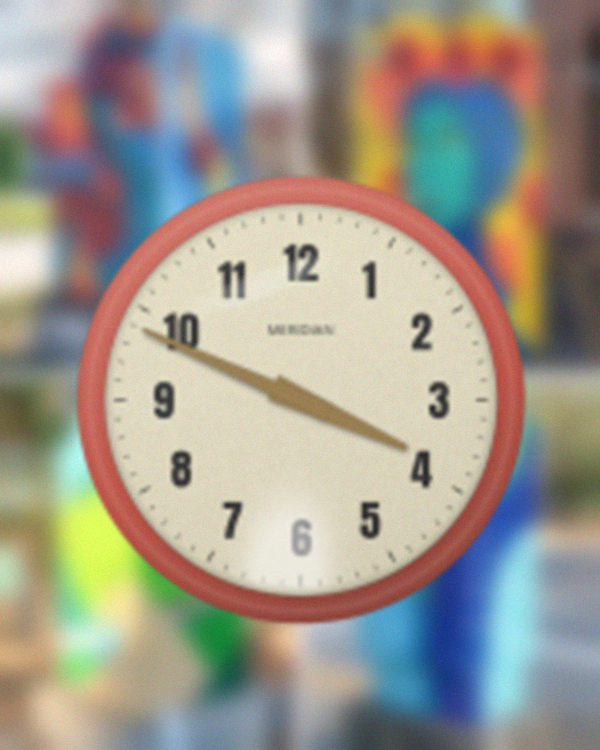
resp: 3h49
